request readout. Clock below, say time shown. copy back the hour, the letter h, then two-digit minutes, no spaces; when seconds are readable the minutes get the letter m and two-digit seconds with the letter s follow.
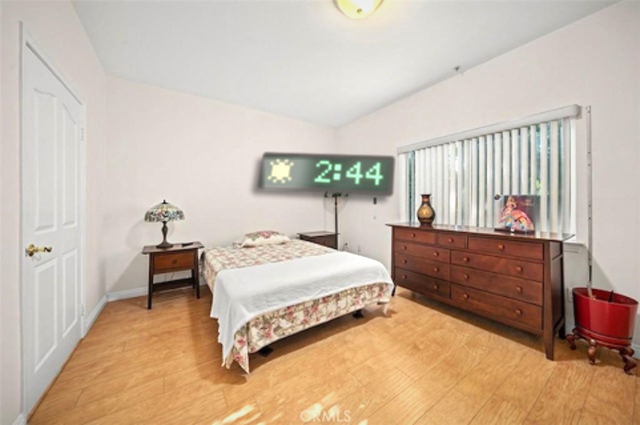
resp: 2h44
